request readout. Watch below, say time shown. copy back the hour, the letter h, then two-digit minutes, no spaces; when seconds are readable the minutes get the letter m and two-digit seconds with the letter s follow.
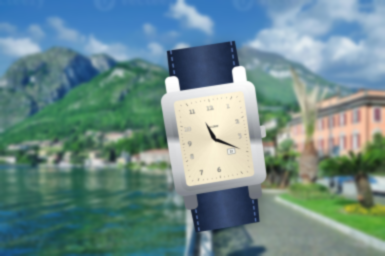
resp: 11h20
